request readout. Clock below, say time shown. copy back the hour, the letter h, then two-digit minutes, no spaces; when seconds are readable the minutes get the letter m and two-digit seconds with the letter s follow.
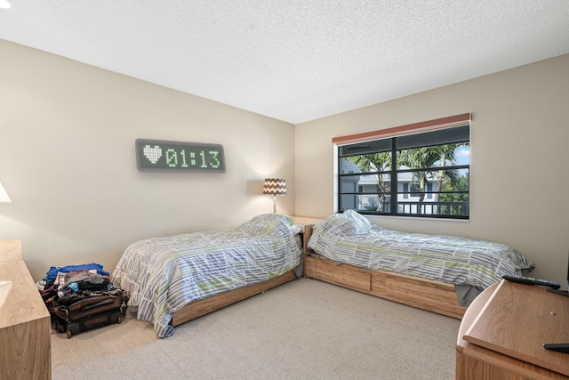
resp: 1h13
